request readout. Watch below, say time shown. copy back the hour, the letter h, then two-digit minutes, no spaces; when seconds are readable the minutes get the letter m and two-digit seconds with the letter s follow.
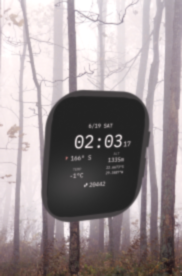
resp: 2h03
